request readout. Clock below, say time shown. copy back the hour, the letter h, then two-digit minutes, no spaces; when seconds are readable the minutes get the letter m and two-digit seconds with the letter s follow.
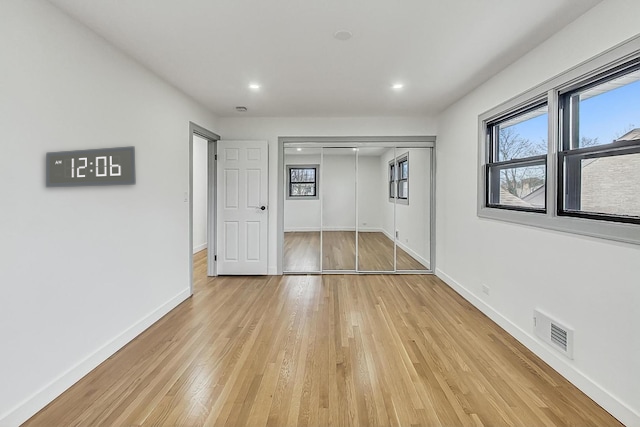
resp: 12h06
